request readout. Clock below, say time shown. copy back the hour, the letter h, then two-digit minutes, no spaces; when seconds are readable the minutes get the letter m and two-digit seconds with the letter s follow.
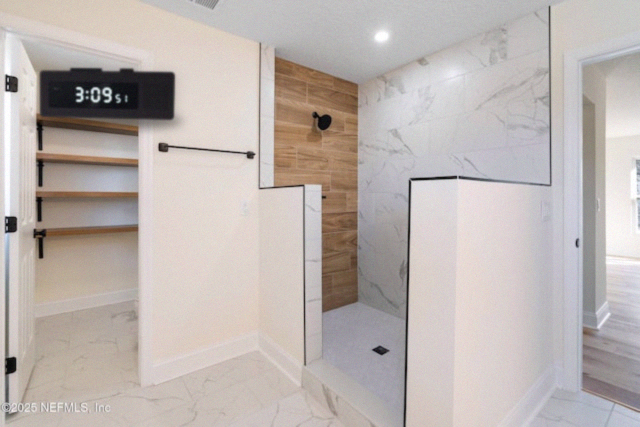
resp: 3h09
